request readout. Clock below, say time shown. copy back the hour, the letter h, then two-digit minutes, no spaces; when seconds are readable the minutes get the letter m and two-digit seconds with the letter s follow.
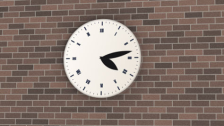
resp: 4h13
